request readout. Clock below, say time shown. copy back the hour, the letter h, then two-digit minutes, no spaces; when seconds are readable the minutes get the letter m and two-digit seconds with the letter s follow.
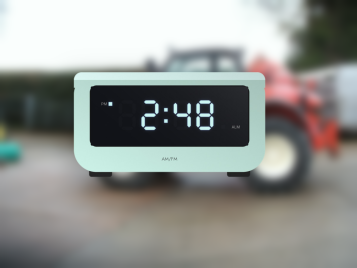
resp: 2h48
